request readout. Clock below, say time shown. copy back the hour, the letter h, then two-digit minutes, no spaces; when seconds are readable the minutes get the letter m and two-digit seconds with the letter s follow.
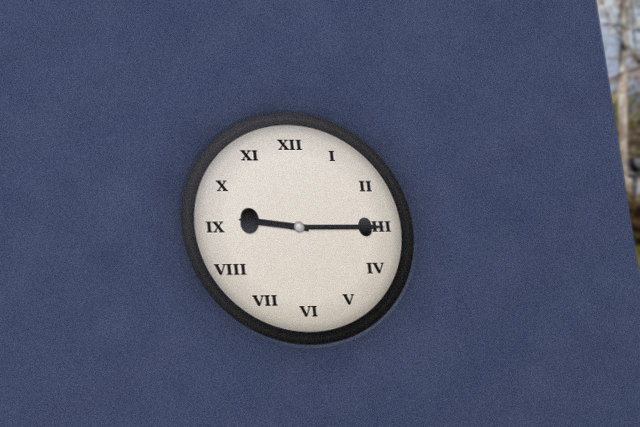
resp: 9h15
